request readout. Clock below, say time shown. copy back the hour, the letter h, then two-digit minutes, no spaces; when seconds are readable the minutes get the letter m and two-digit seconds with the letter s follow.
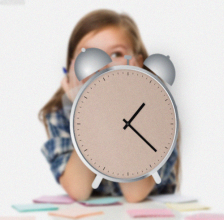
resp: 1h22
